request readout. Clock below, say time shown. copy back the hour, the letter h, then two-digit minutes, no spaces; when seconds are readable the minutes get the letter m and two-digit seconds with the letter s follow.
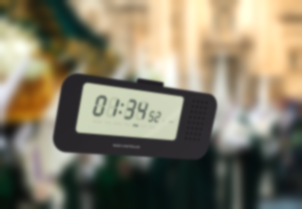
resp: 1h34
